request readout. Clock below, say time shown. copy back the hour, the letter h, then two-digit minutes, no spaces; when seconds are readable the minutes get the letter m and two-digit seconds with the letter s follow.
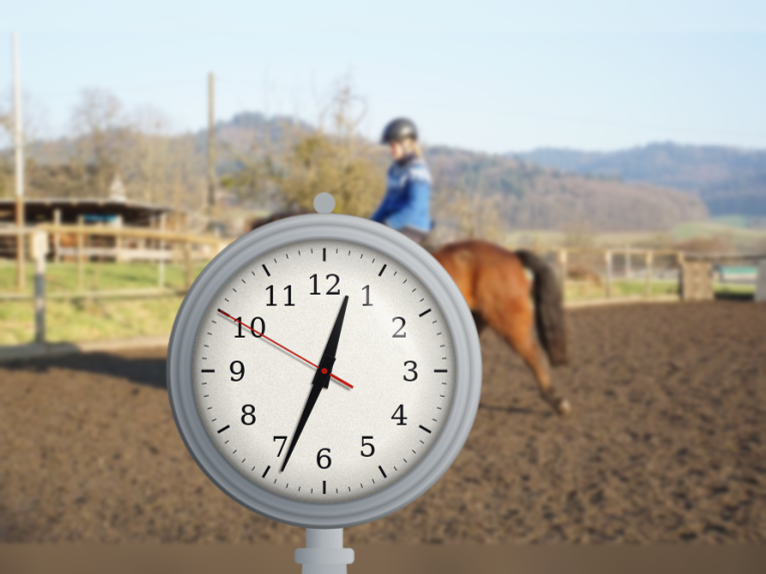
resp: 12h33m50s
